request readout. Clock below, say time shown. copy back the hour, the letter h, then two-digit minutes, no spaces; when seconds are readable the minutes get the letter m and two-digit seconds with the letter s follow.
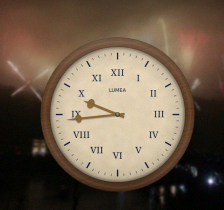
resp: 9h44
